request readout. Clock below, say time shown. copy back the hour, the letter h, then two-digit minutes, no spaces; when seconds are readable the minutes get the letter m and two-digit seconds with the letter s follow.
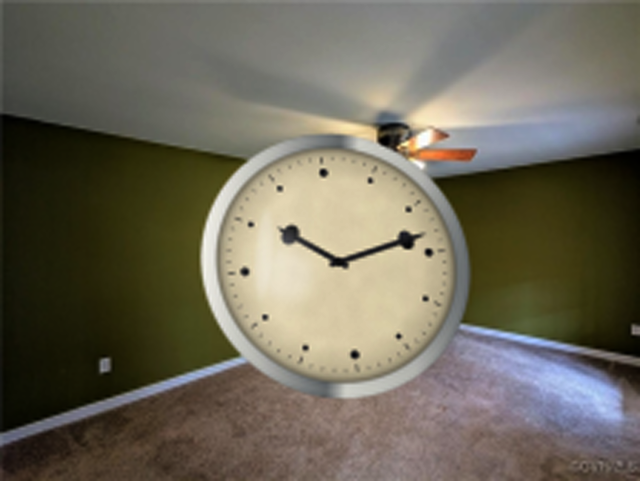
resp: 10h13
